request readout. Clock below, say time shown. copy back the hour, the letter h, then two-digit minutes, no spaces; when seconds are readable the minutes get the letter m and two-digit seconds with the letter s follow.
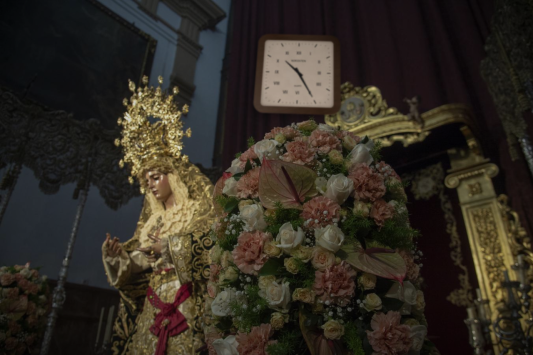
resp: 10h25
